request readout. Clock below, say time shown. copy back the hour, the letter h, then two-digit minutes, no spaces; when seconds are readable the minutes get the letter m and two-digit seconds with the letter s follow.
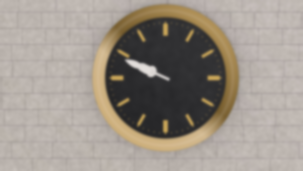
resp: 9h49
